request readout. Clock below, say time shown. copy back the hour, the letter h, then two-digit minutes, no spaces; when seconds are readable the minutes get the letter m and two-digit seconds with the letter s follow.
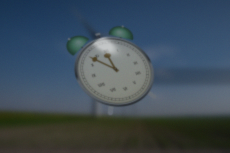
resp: 11h53
